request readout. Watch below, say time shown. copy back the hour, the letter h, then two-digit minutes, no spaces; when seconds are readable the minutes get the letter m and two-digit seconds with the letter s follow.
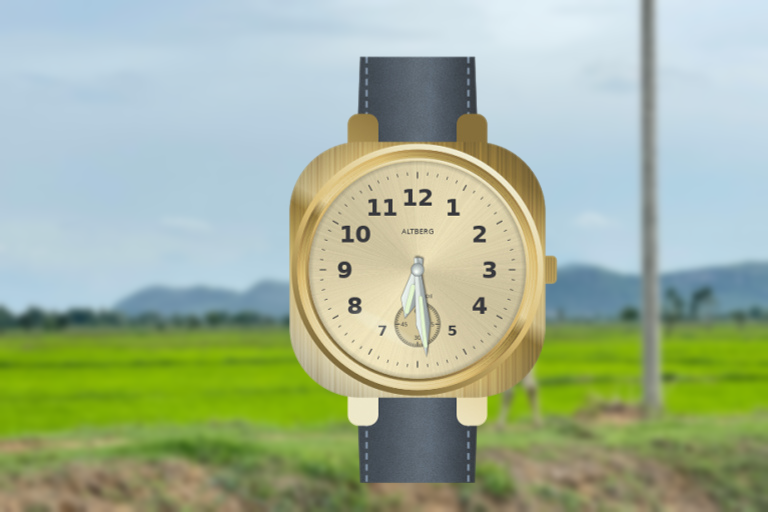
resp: 6h29
